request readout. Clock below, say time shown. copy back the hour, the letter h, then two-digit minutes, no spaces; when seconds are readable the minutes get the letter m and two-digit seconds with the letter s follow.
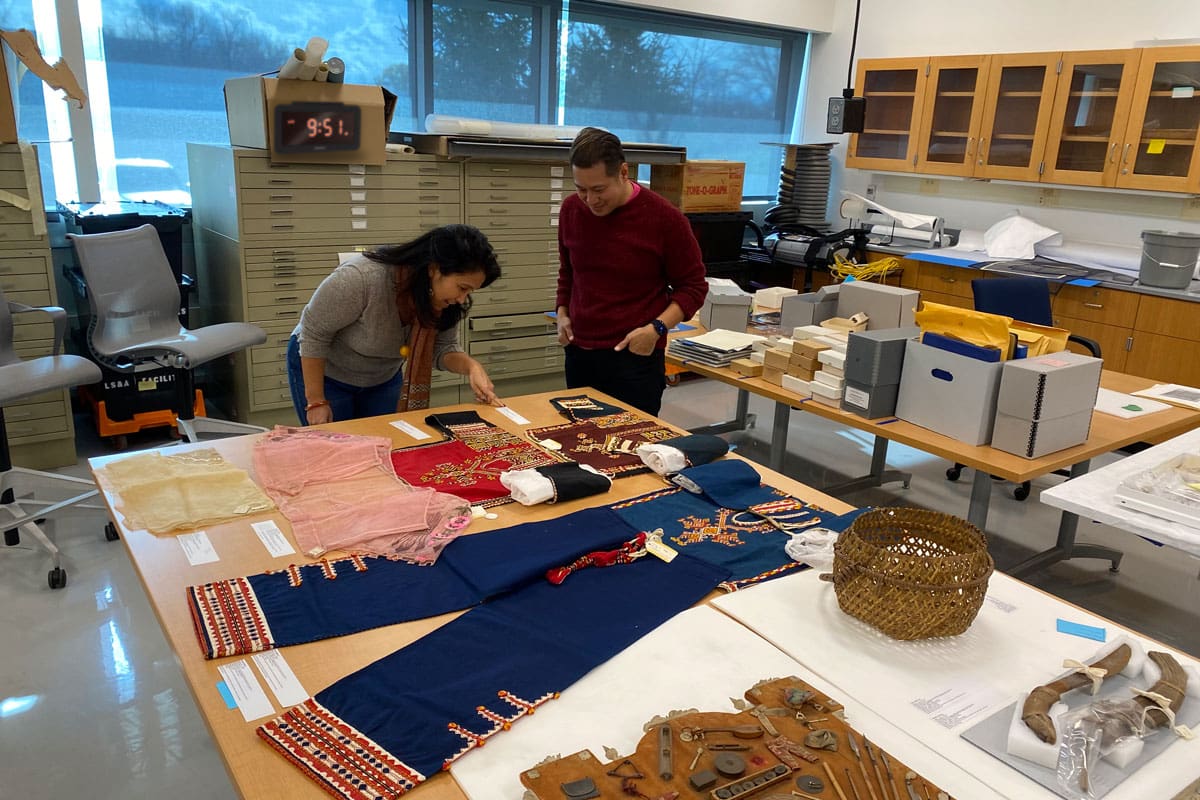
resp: 9h51
